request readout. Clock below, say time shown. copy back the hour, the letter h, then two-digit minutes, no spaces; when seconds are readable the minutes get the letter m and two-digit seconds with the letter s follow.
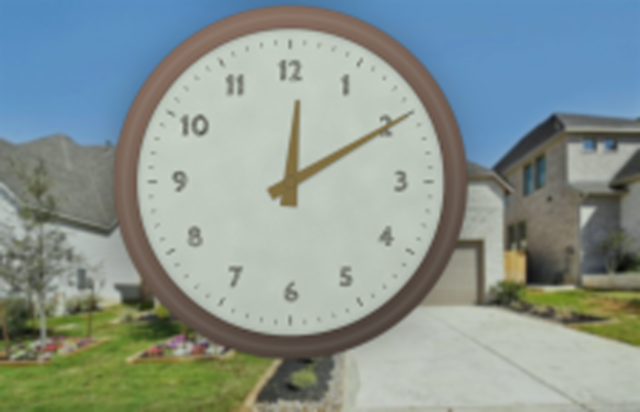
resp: 12h10
